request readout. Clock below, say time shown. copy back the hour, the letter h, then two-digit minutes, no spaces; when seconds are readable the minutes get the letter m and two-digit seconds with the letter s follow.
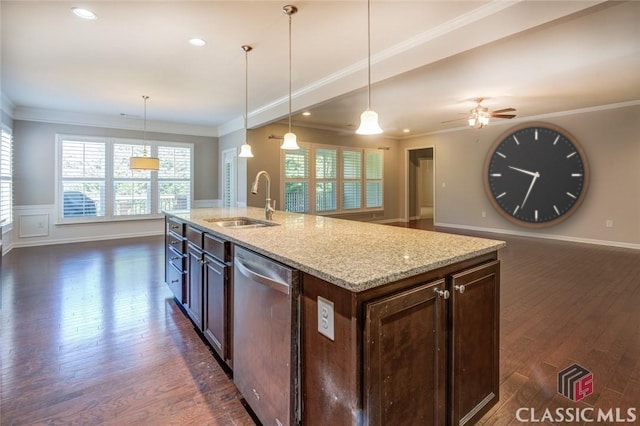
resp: 9h34
